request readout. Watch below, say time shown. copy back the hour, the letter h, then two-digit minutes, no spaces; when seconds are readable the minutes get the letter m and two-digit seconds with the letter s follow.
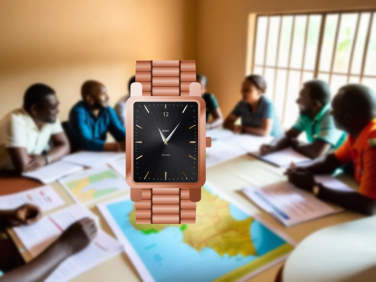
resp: 11h06
